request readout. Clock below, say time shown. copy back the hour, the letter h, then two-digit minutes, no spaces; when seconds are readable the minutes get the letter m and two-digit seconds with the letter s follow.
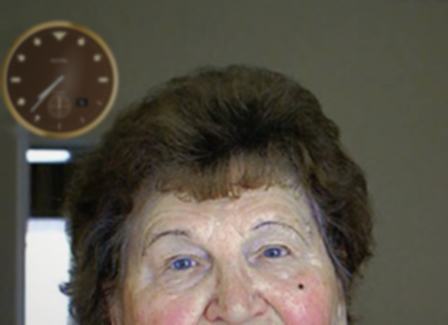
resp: 7h37
